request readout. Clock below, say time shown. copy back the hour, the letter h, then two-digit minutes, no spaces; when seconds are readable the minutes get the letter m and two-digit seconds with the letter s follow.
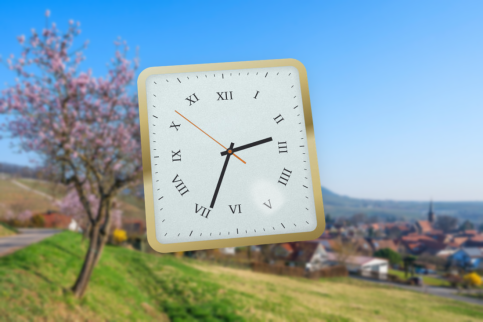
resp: 2h33m52s
